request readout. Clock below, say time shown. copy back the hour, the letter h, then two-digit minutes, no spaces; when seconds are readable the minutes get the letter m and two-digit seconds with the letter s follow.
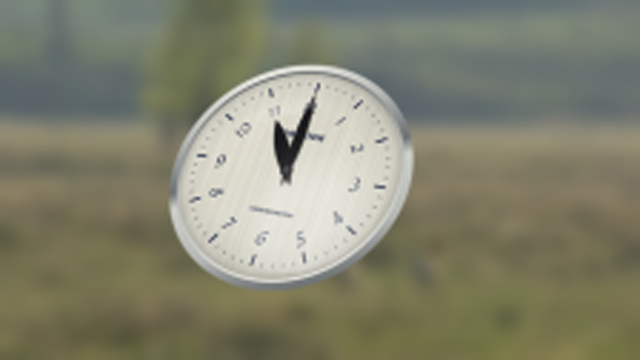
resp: 11h00
